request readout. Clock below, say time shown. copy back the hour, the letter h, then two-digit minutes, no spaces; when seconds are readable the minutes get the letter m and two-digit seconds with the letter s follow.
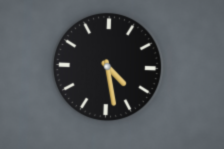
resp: 4h28
